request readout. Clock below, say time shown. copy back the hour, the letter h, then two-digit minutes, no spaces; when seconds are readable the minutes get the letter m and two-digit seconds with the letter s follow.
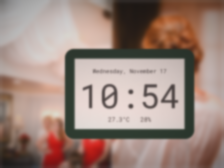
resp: 10h54
